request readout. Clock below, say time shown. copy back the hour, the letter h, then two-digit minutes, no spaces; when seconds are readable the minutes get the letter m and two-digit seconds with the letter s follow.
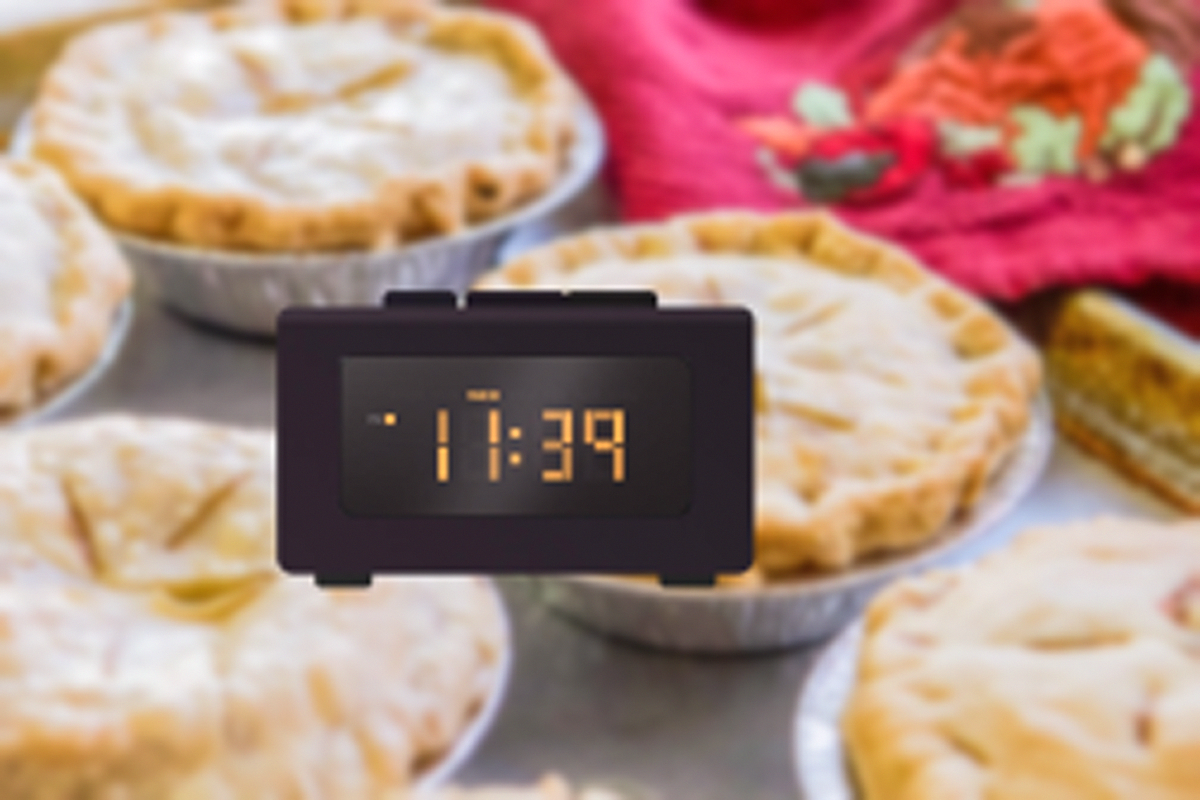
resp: 11h39
